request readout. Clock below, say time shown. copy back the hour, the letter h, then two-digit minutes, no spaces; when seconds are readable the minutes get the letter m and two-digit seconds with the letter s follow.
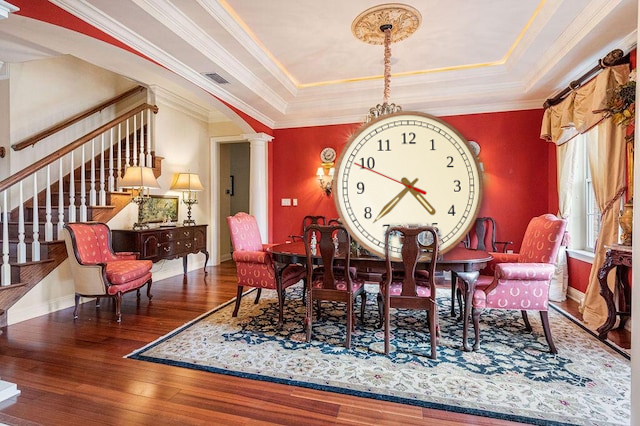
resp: 4h37m49s
